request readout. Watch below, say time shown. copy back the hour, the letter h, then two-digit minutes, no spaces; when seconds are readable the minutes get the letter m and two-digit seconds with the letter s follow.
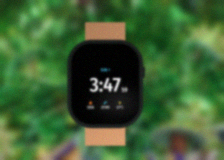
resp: 3h47
